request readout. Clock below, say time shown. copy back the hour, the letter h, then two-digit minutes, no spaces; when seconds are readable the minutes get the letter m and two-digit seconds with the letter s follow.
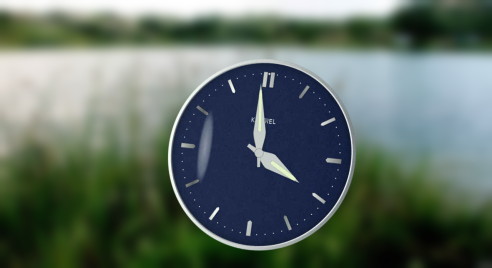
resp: 3h59
